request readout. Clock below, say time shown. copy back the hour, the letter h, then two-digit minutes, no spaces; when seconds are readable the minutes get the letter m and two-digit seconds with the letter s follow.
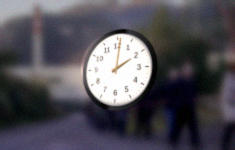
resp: 2h01
